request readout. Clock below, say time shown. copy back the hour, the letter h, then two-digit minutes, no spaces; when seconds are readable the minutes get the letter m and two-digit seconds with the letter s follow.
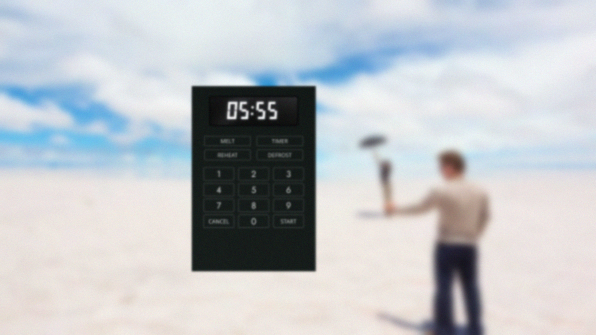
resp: 5h55
